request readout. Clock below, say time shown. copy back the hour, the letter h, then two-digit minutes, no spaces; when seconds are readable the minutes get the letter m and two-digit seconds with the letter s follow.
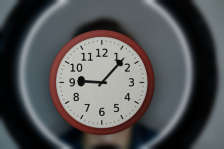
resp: 9h07
